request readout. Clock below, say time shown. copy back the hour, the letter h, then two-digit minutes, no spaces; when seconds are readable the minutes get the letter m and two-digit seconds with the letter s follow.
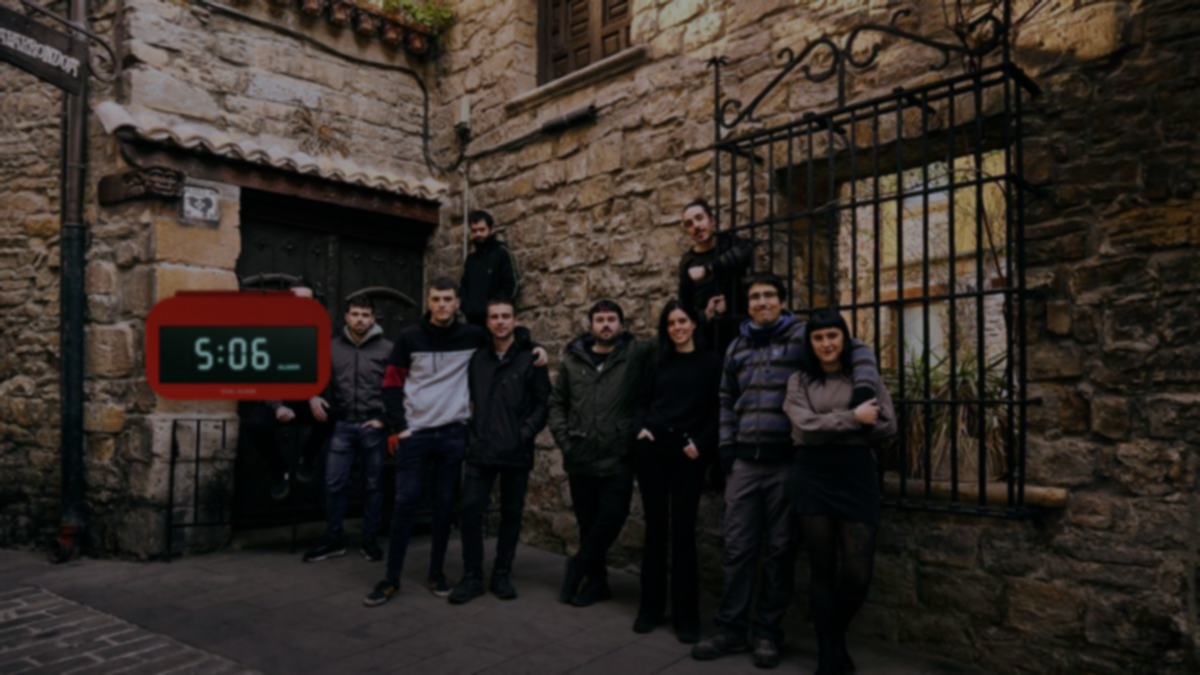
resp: 5h06
